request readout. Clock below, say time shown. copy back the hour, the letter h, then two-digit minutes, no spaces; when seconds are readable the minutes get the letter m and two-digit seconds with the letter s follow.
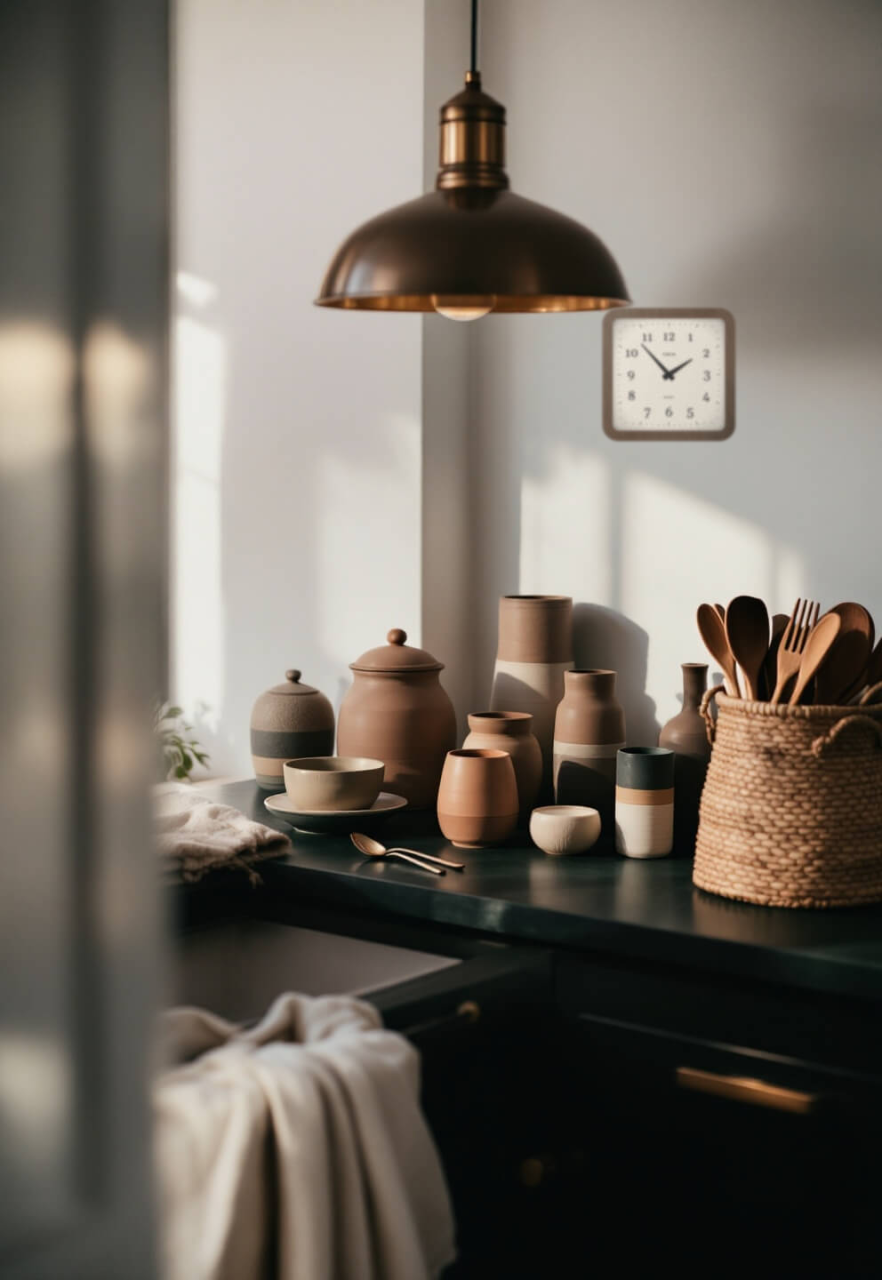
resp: 1h53
